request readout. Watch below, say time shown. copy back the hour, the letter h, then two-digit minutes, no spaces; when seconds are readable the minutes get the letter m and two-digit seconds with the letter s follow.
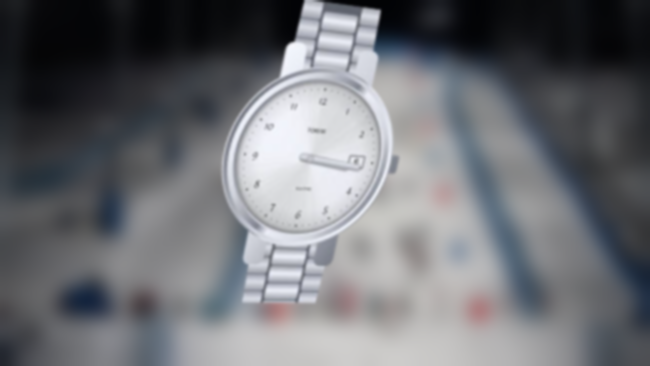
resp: 3h16
